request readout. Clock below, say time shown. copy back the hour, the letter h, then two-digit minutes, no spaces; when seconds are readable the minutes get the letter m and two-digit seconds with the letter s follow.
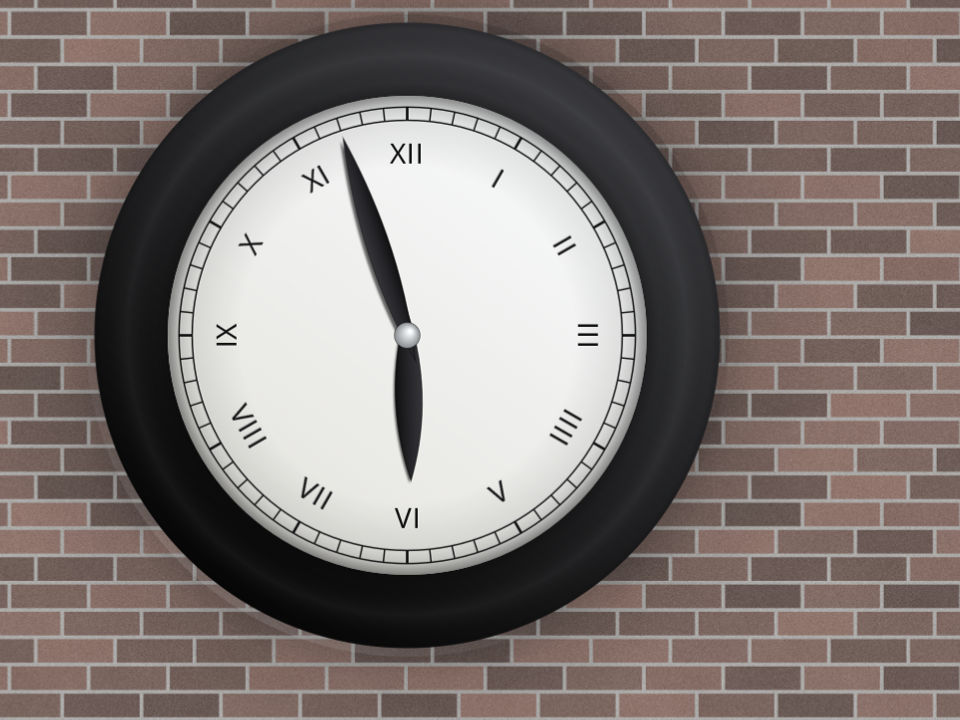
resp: 5h57
